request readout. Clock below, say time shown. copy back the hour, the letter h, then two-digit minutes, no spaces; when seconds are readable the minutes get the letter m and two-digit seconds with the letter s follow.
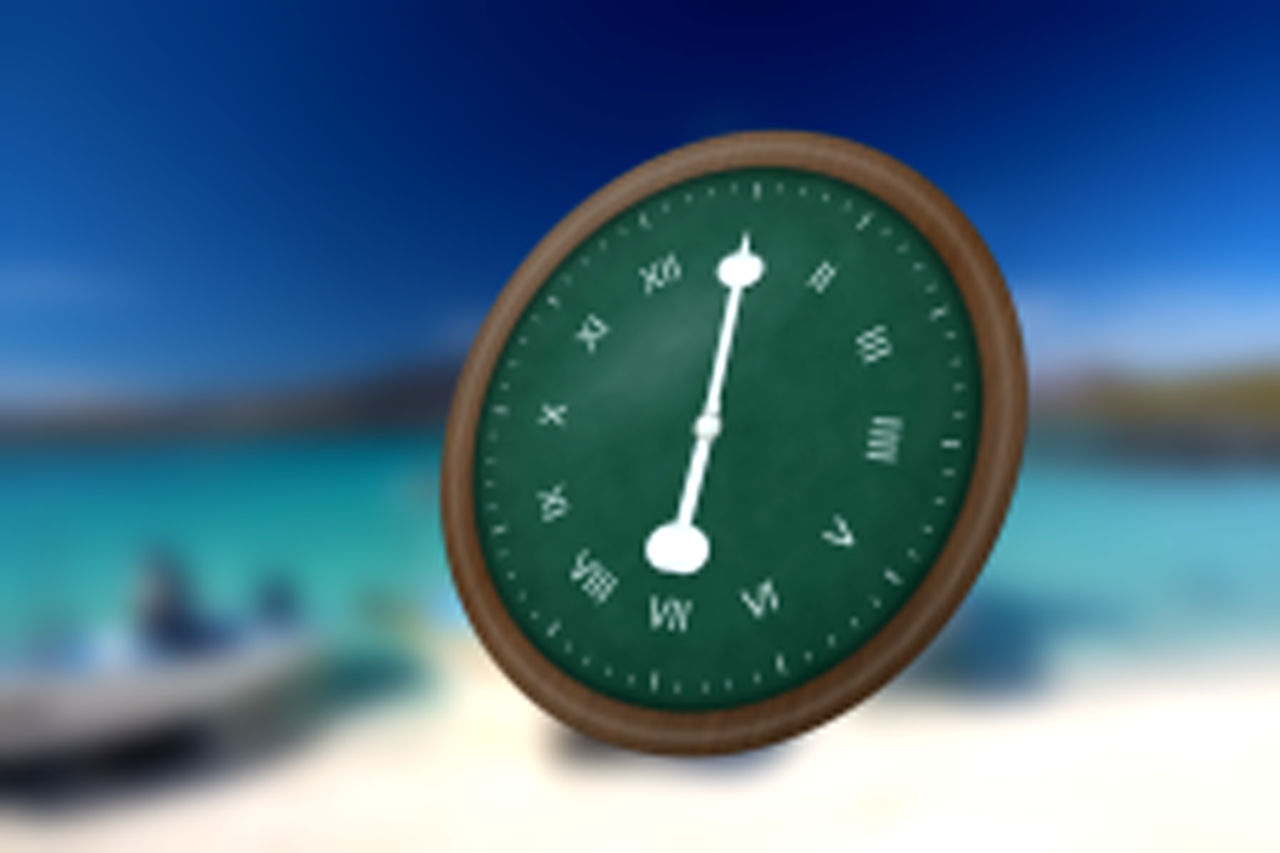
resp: 7h05
